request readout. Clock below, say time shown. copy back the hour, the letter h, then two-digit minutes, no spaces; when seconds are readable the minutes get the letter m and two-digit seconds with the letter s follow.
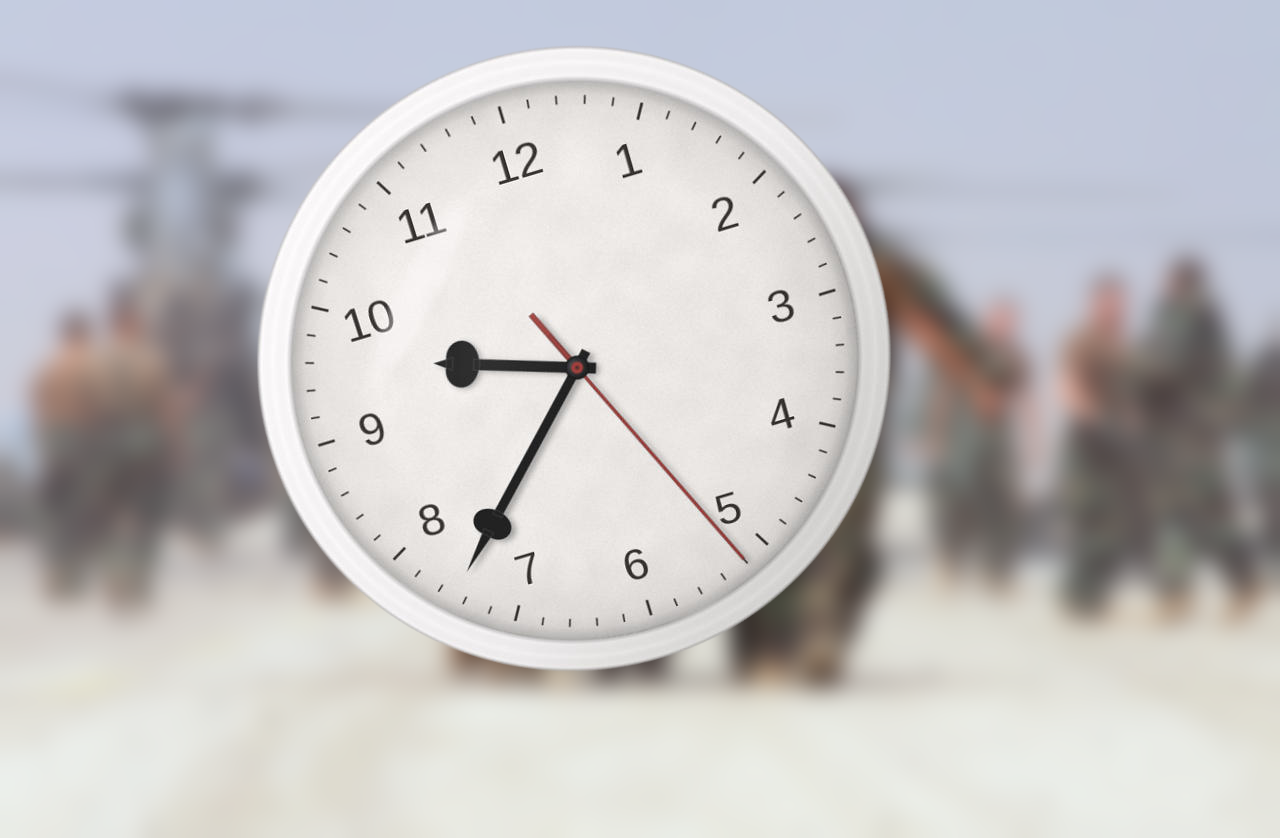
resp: 9h37m26s
